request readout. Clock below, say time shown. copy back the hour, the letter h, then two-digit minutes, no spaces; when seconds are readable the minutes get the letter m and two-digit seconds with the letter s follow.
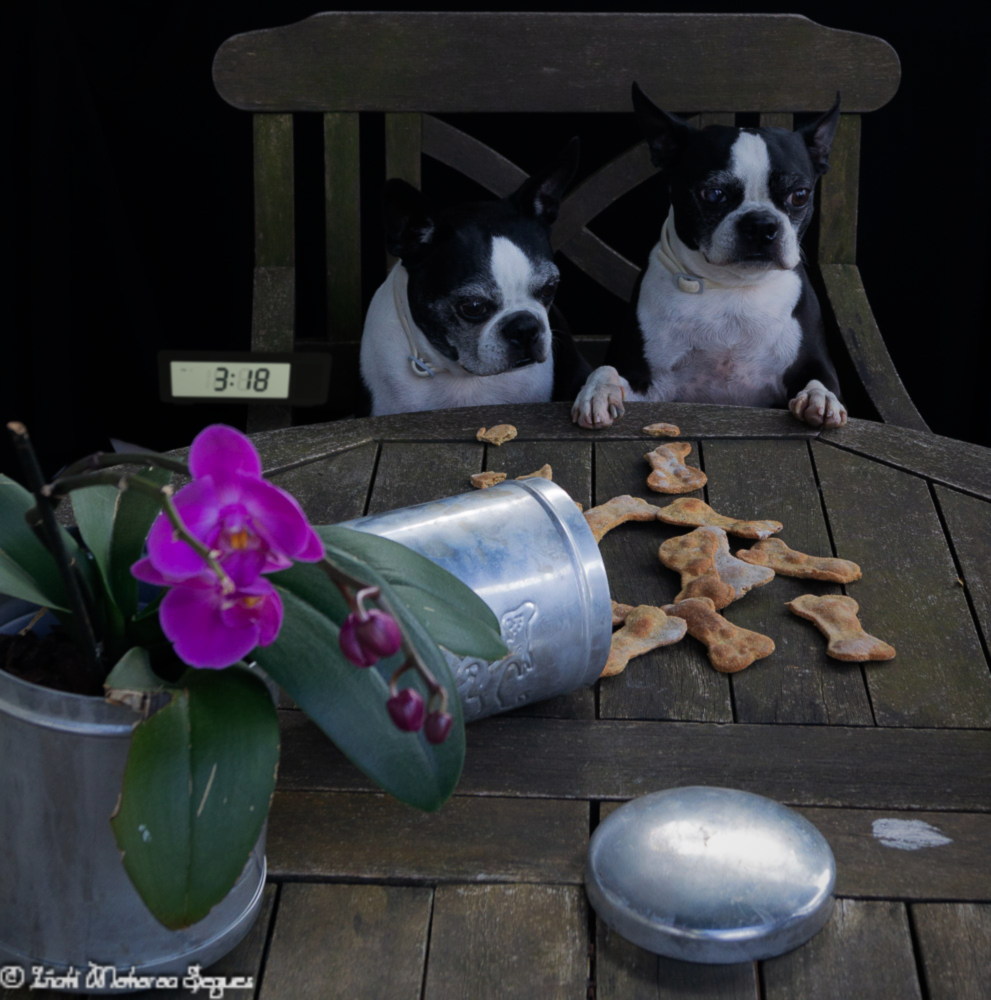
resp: 3h18
